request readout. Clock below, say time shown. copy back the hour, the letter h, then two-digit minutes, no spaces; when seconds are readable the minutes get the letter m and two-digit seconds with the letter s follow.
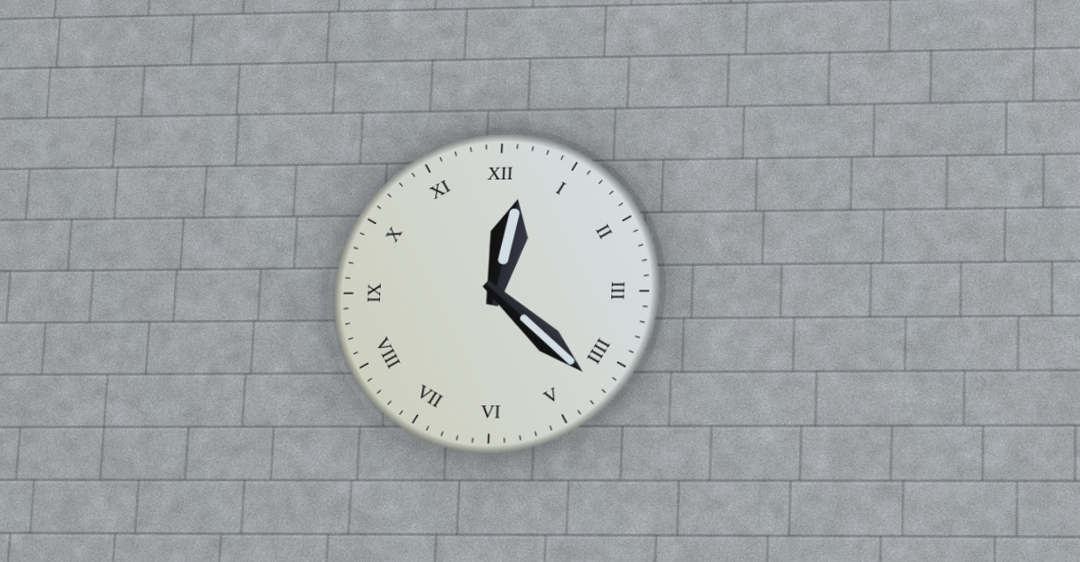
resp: 12h22
